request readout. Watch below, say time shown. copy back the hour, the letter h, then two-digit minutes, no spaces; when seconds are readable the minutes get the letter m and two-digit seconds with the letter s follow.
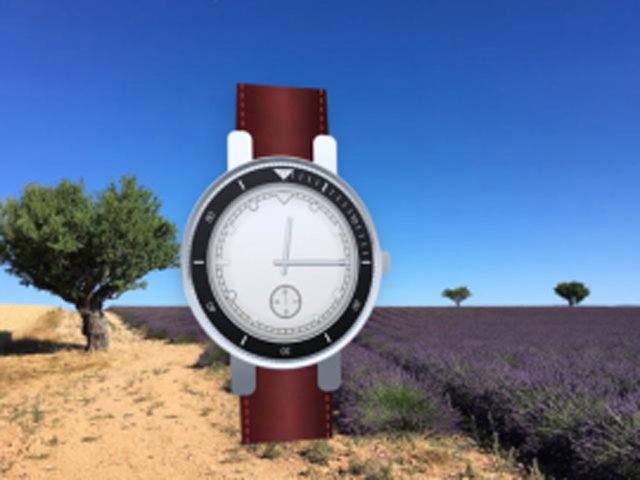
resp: 12h15
